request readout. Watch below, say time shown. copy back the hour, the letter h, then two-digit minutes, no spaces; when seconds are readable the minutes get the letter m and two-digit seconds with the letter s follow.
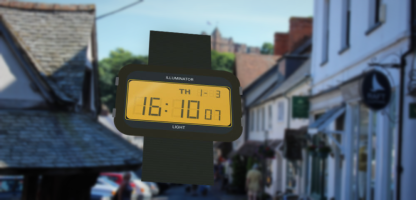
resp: 16h10m07s
